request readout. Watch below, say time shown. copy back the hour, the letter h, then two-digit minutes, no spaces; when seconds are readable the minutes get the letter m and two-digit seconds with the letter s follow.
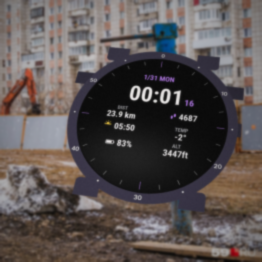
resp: 0h01m16s
